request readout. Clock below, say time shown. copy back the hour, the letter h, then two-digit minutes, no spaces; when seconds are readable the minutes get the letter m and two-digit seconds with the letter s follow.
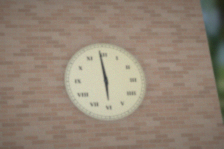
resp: 5h59
